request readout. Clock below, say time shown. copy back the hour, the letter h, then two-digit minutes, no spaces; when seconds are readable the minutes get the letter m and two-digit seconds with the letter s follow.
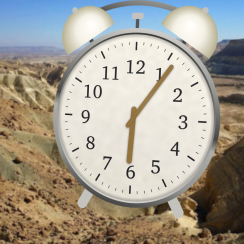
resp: 6h06
